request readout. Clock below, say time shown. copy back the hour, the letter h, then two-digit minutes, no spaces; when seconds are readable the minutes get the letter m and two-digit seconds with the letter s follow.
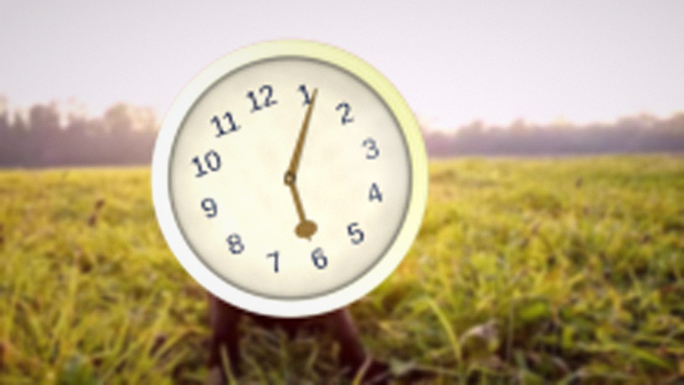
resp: 6h06
